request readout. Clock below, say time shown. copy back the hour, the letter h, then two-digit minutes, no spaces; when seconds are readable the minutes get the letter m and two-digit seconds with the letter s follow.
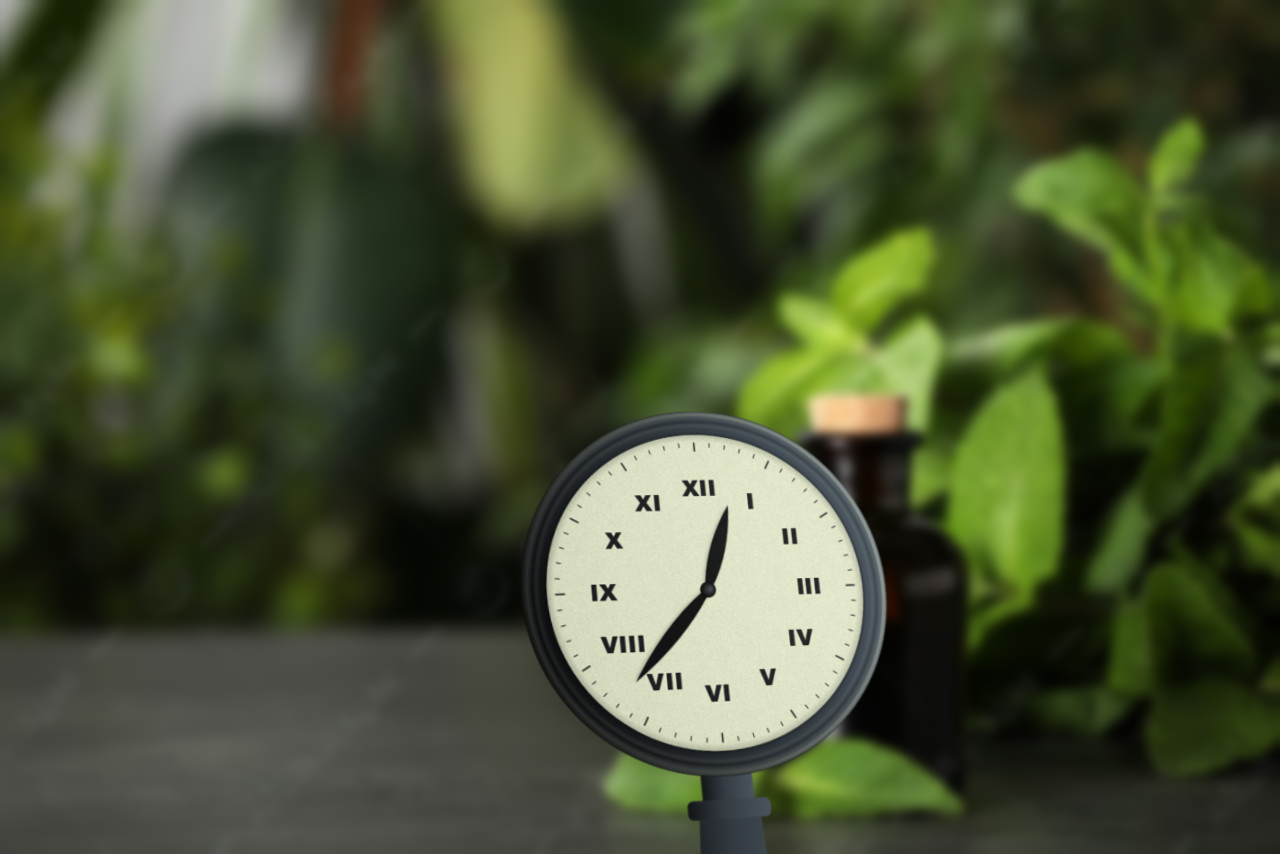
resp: 12h37
